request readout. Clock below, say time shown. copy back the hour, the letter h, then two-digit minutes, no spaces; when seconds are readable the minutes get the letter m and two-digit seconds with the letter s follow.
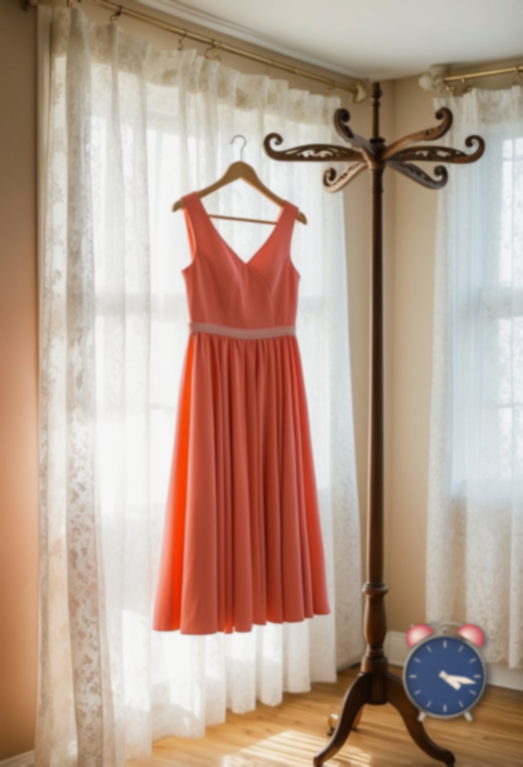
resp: 4h17
